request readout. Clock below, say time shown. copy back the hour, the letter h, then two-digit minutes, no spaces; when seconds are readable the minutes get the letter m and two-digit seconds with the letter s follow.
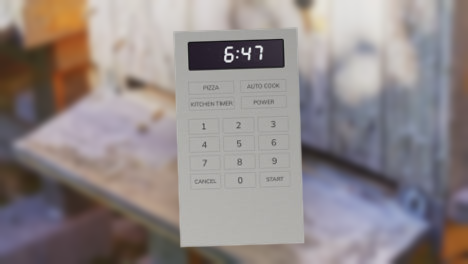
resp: 6h47
